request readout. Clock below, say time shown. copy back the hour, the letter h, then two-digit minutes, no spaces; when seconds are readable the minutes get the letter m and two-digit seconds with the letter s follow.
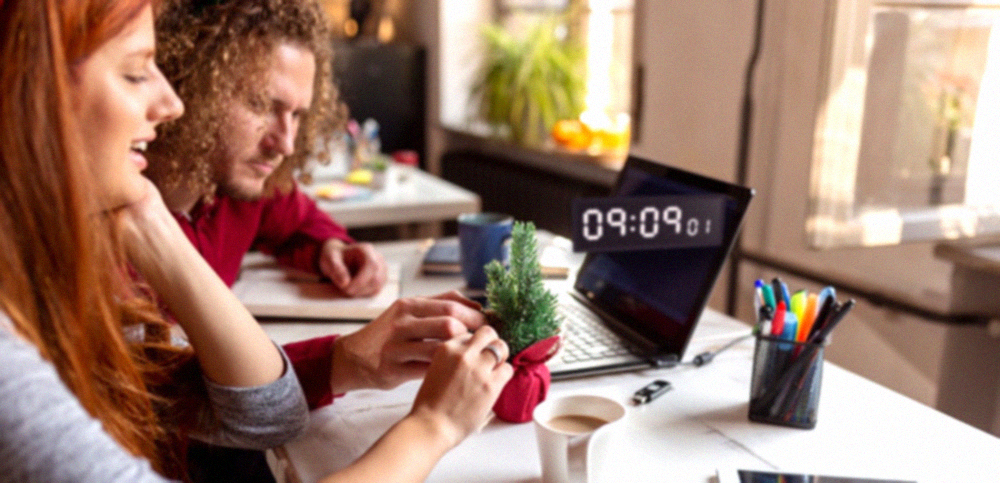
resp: 9h09m01s
